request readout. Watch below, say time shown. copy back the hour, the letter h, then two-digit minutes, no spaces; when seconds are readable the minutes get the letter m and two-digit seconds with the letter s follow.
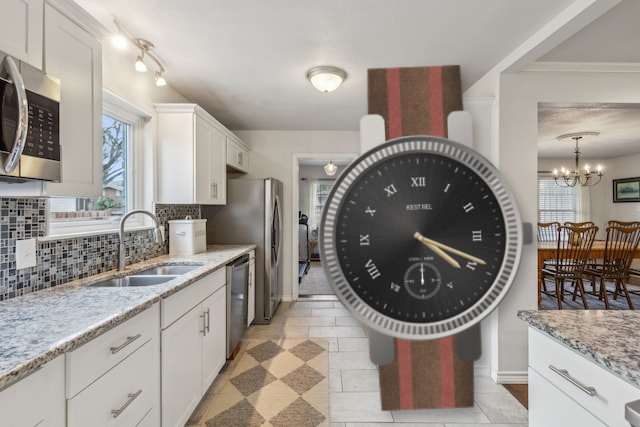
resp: 4h19
